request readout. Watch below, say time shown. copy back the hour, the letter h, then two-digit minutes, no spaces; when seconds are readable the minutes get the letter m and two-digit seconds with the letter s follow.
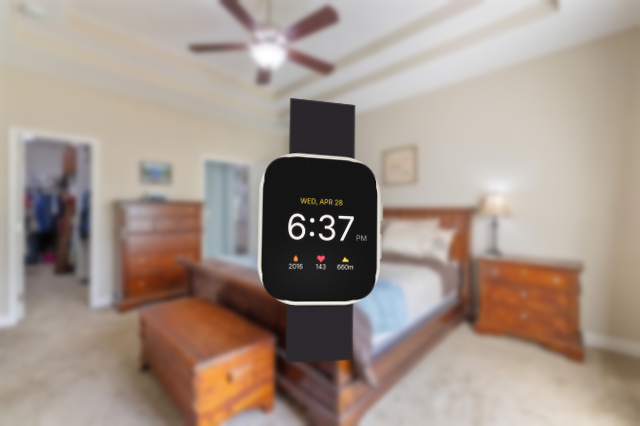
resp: 6h37
